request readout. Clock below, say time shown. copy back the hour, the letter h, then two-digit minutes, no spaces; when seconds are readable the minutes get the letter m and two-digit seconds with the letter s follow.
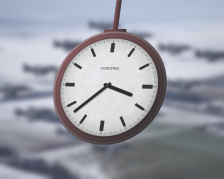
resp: 3h38
